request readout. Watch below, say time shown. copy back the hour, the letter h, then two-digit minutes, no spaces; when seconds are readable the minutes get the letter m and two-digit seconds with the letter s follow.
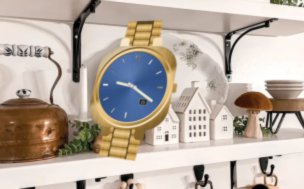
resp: 9h20
